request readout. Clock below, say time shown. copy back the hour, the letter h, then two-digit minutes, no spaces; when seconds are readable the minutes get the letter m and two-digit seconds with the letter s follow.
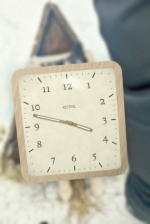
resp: 3h48
